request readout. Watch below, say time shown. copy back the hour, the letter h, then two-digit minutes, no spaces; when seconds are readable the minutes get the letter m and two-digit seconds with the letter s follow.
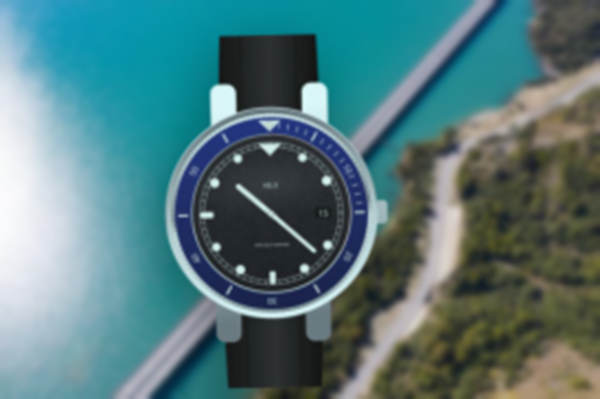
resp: 10h22
